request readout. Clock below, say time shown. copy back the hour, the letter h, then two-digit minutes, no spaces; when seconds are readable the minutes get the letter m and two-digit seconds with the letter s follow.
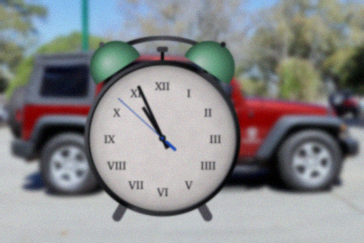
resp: 10h55m52s
